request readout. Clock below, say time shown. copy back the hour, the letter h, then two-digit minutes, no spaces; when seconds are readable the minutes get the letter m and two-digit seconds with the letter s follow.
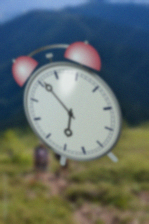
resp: 6h56
